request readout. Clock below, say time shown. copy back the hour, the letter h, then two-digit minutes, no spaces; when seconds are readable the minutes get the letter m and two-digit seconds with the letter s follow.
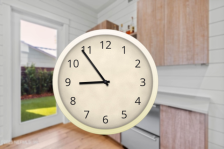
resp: 8h54
